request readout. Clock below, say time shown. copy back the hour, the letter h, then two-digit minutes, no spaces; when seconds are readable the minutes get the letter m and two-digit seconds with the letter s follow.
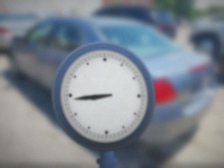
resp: 8h44
